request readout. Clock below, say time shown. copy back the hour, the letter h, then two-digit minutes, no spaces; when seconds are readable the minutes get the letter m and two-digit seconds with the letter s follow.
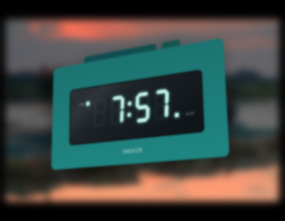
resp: 7h57
